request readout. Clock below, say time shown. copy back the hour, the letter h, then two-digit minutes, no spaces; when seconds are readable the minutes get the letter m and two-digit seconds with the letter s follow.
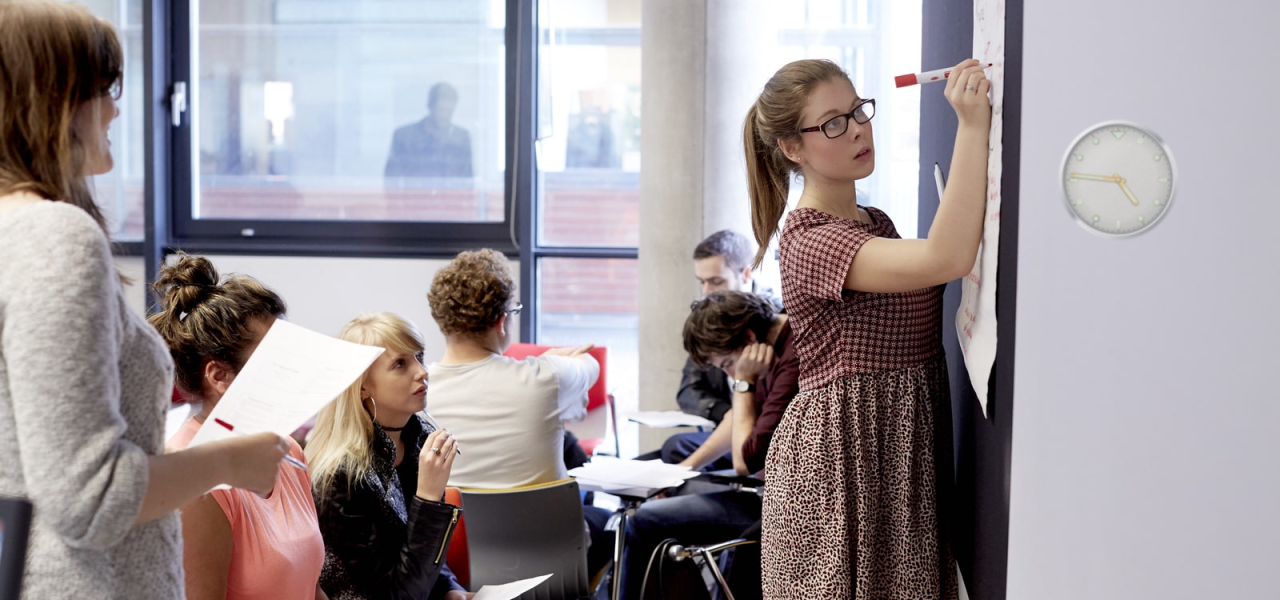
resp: 4h46
